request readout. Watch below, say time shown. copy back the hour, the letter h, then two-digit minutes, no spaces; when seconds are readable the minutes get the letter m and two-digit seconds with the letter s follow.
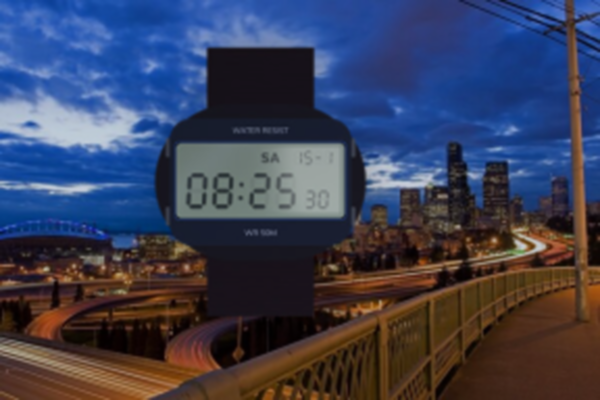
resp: 8h25m30s
